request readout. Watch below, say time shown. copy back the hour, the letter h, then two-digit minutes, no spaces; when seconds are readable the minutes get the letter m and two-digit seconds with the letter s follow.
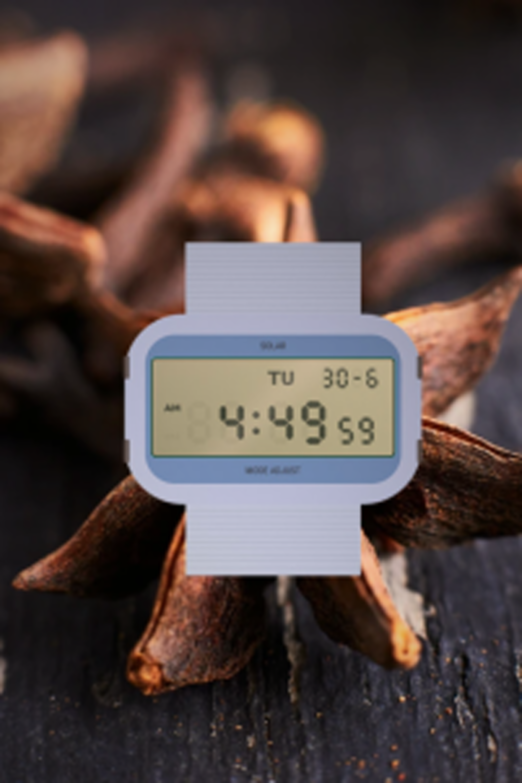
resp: 4h49m59s
